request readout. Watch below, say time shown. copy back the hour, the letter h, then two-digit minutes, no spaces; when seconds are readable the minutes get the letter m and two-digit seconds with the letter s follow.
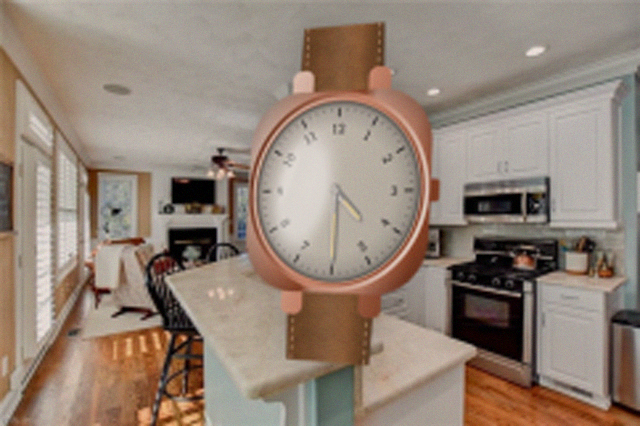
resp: 4h30
